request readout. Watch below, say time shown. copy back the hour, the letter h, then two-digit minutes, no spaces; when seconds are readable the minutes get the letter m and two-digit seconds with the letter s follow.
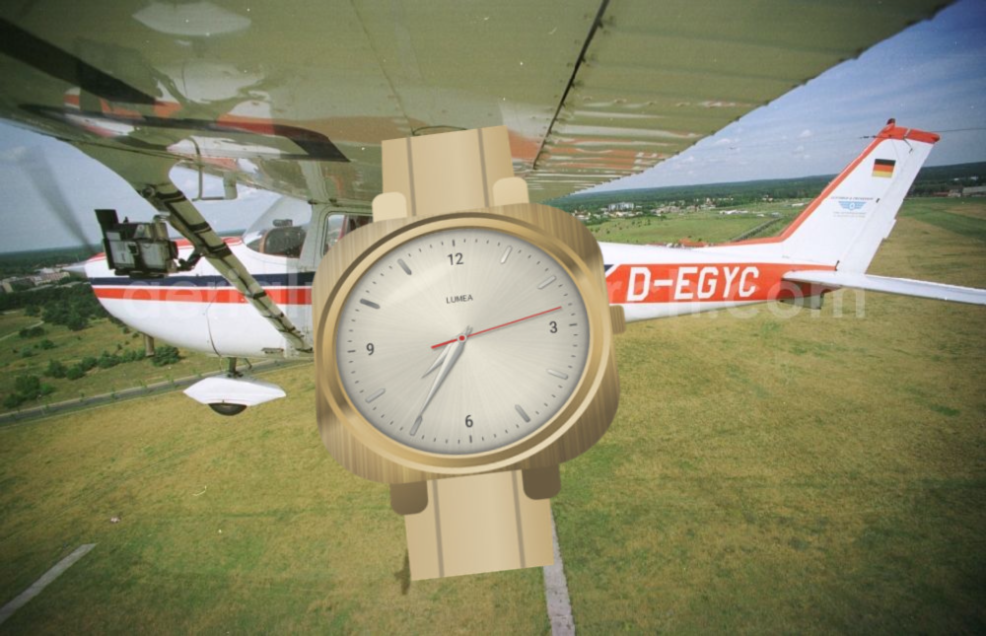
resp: 7h35m13s
